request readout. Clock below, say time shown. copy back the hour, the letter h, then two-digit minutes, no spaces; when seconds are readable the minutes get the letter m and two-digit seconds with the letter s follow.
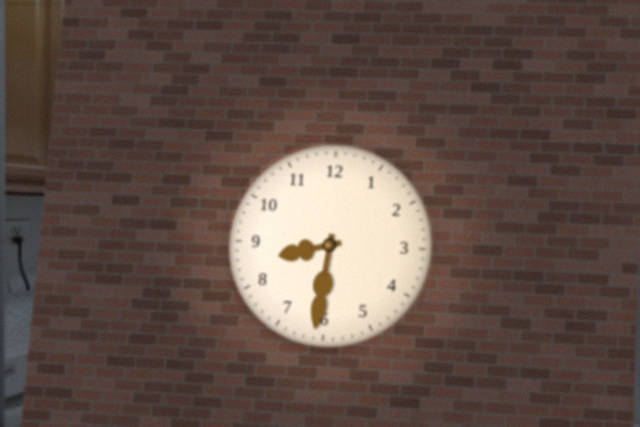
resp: 8h31
